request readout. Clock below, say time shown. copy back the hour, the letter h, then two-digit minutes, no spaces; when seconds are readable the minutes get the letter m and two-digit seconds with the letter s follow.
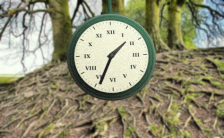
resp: 1h34
